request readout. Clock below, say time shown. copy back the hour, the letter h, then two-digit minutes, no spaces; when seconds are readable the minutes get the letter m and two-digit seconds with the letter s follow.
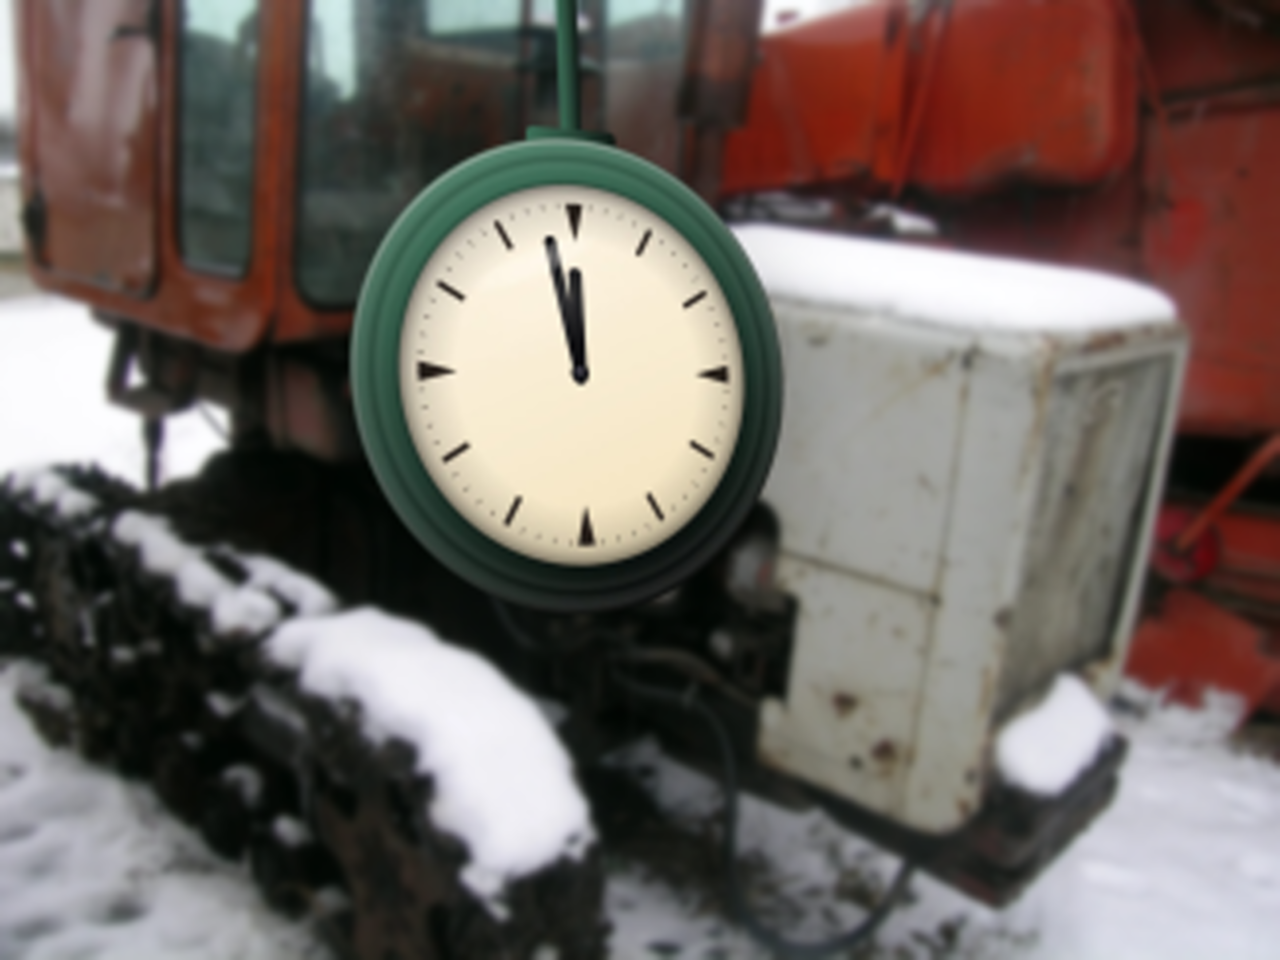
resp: 11h58
